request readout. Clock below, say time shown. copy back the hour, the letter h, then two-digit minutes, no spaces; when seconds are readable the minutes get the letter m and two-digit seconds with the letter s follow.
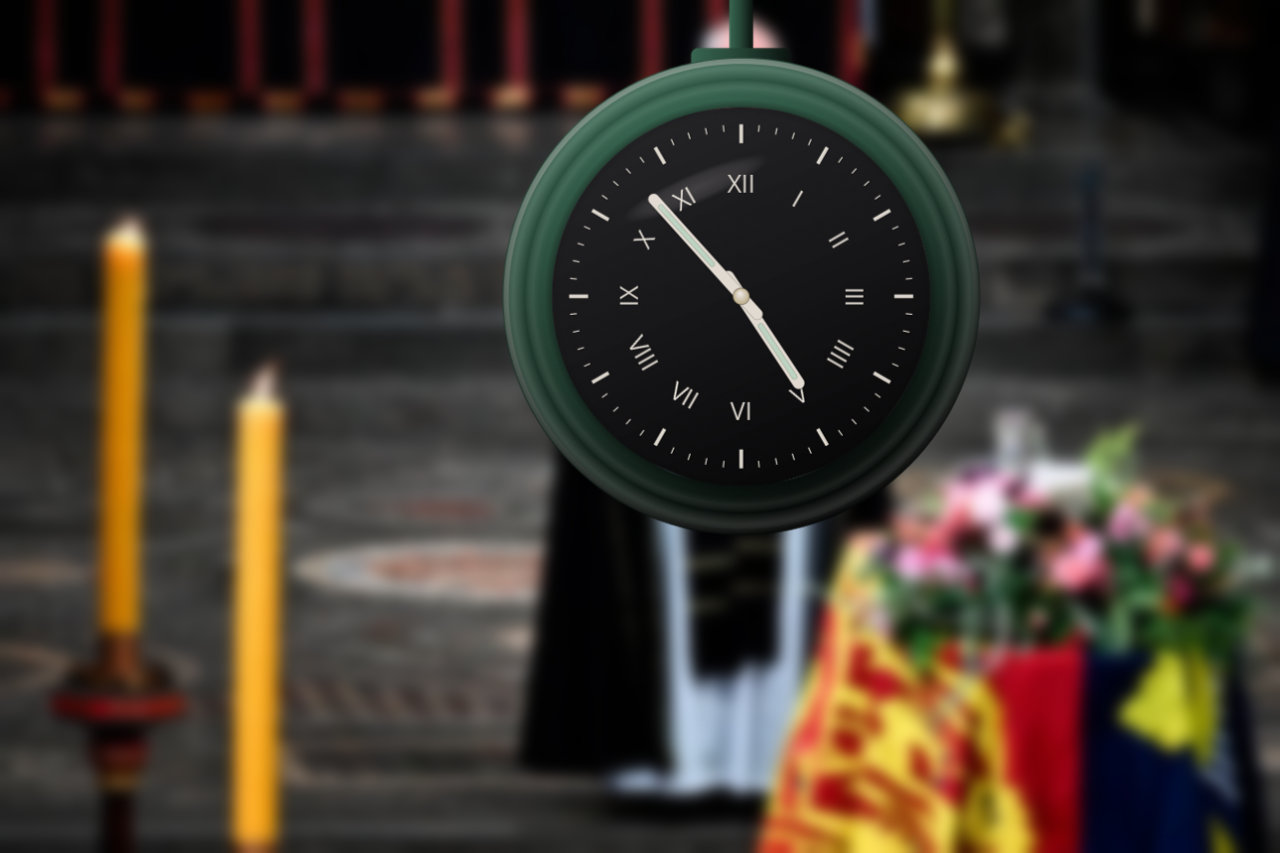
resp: 4h53
